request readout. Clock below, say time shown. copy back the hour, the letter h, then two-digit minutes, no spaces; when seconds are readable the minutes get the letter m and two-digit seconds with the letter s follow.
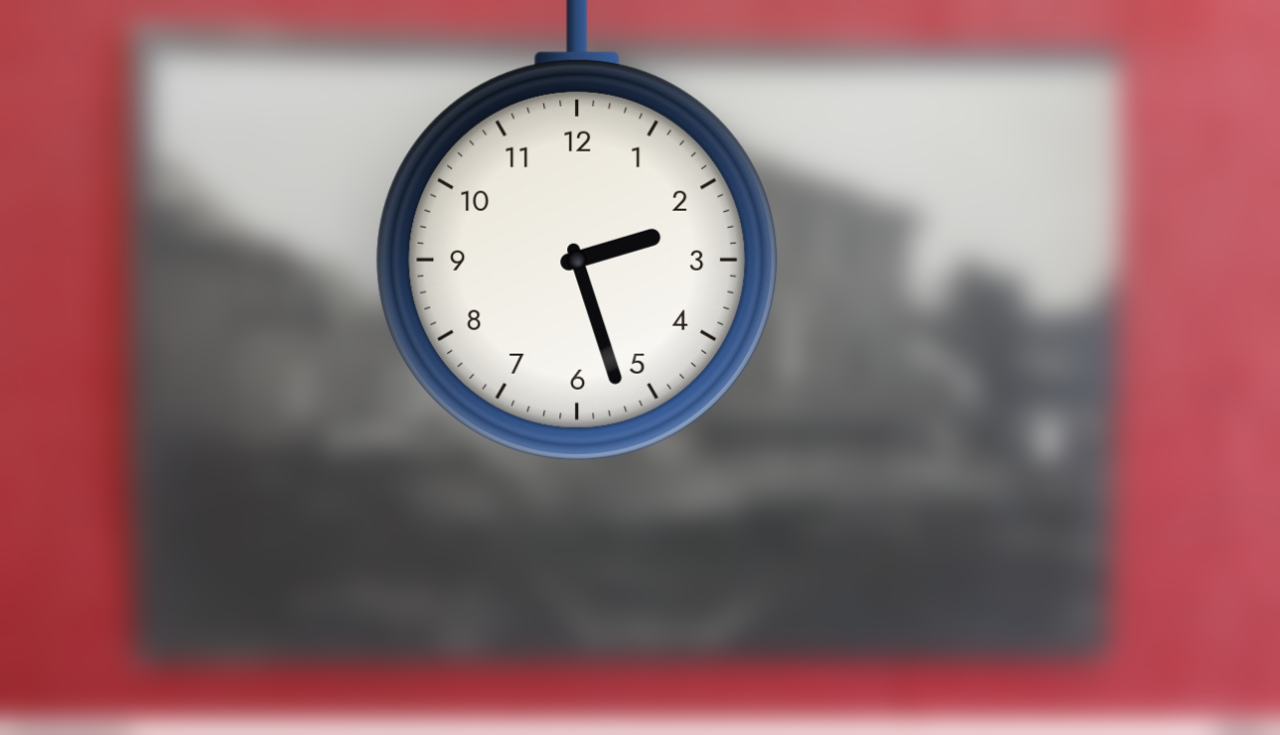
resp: 2h27
